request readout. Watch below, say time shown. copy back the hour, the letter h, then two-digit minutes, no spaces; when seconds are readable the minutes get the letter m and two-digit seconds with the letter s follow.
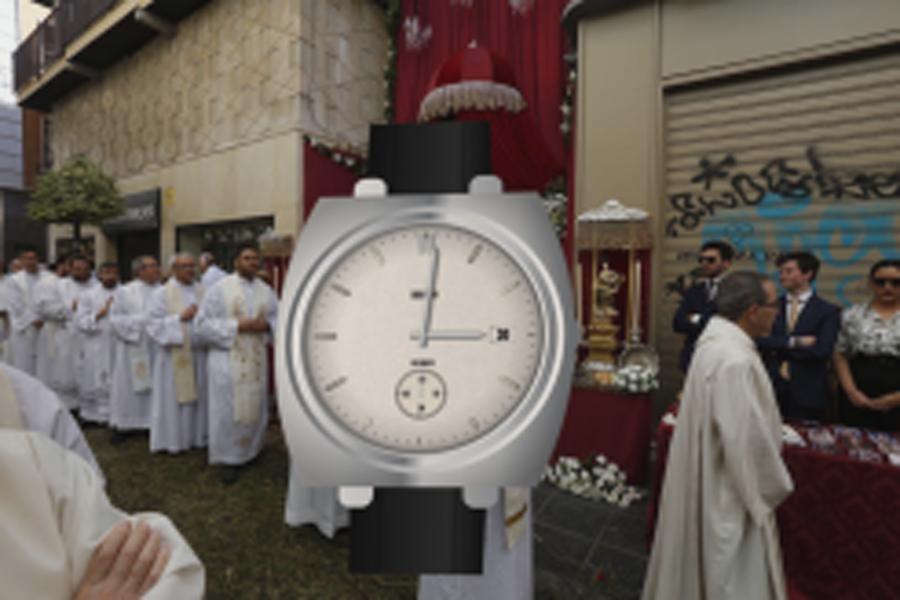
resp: 3h01
